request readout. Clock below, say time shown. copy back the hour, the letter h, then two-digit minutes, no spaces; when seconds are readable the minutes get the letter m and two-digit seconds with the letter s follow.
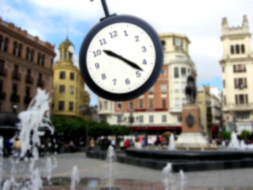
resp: 10h23
